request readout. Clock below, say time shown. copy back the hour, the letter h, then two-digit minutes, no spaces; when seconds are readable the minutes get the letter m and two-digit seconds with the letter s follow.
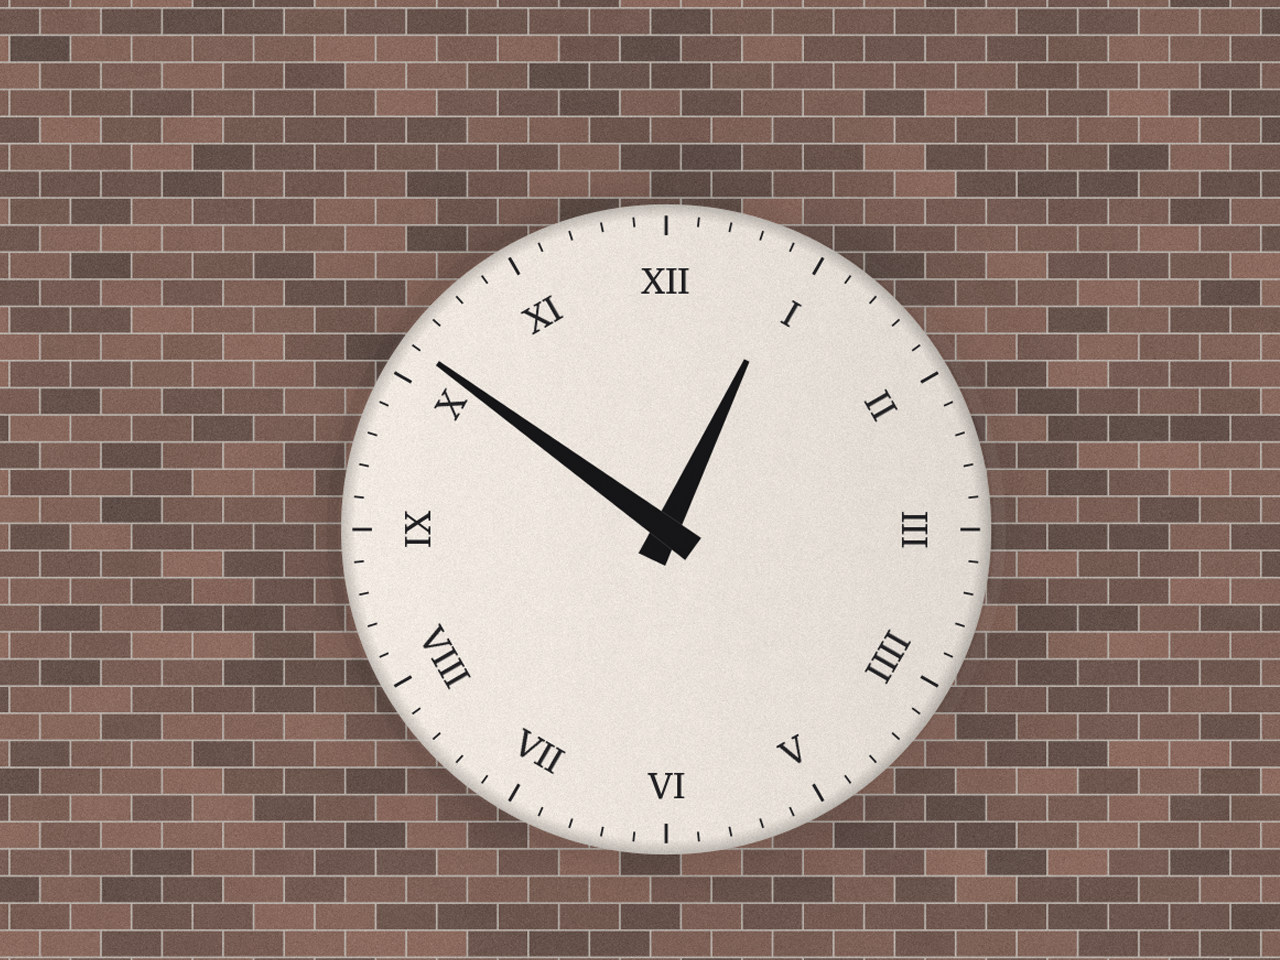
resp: 12h51
